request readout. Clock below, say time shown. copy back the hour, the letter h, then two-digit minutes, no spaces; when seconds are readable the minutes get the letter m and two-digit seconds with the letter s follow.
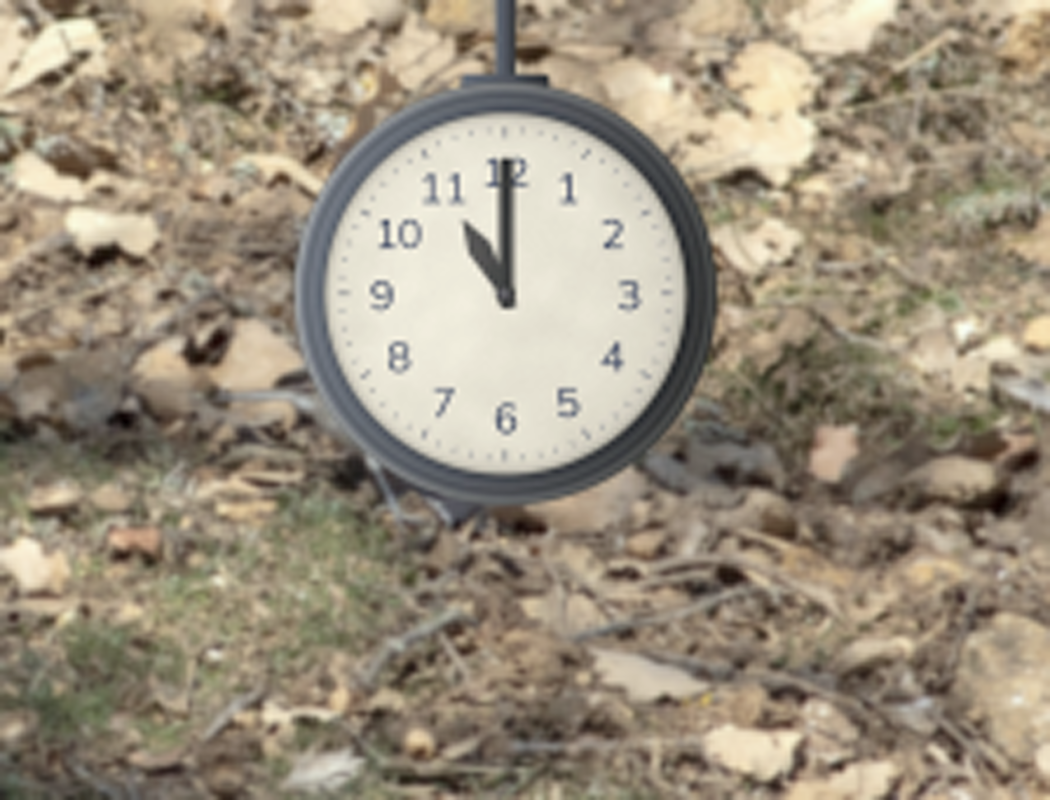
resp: 11h00
